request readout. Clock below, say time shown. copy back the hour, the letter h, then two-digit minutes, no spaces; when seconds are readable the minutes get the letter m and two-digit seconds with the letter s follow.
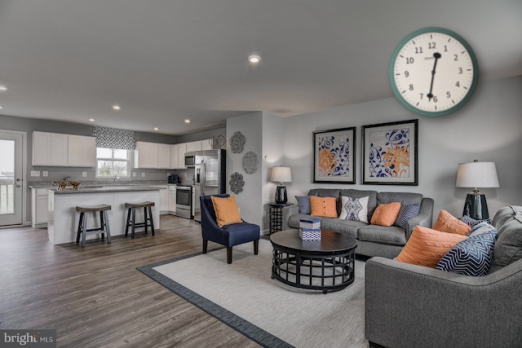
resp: 12h32
